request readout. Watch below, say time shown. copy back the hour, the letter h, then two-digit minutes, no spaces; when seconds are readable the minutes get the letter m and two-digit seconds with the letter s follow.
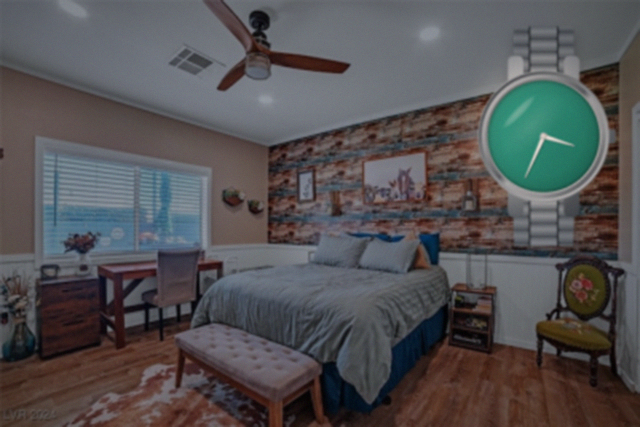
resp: 3h34
